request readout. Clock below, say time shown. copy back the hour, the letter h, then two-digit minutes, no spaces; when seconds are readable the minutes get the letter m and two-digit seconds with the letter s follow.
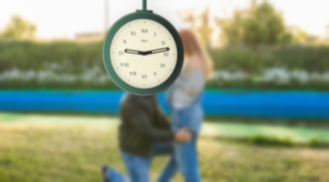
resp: 9h13
